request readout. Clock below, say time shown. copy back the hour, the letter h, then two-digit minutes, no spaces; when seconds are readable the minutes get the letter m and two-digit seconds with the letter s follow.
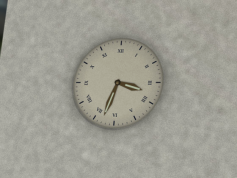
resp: 3h33
